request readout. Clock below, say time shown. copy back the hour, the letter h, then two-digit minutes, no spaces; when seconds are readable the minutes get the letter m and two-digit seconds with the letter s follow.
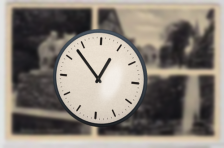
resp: 12h53
